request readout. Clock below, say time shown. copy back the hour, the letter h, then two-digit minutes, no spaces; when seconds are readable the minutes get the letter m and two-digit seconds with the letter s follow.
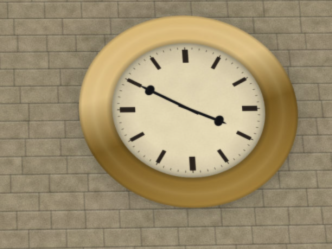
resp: 3h50
